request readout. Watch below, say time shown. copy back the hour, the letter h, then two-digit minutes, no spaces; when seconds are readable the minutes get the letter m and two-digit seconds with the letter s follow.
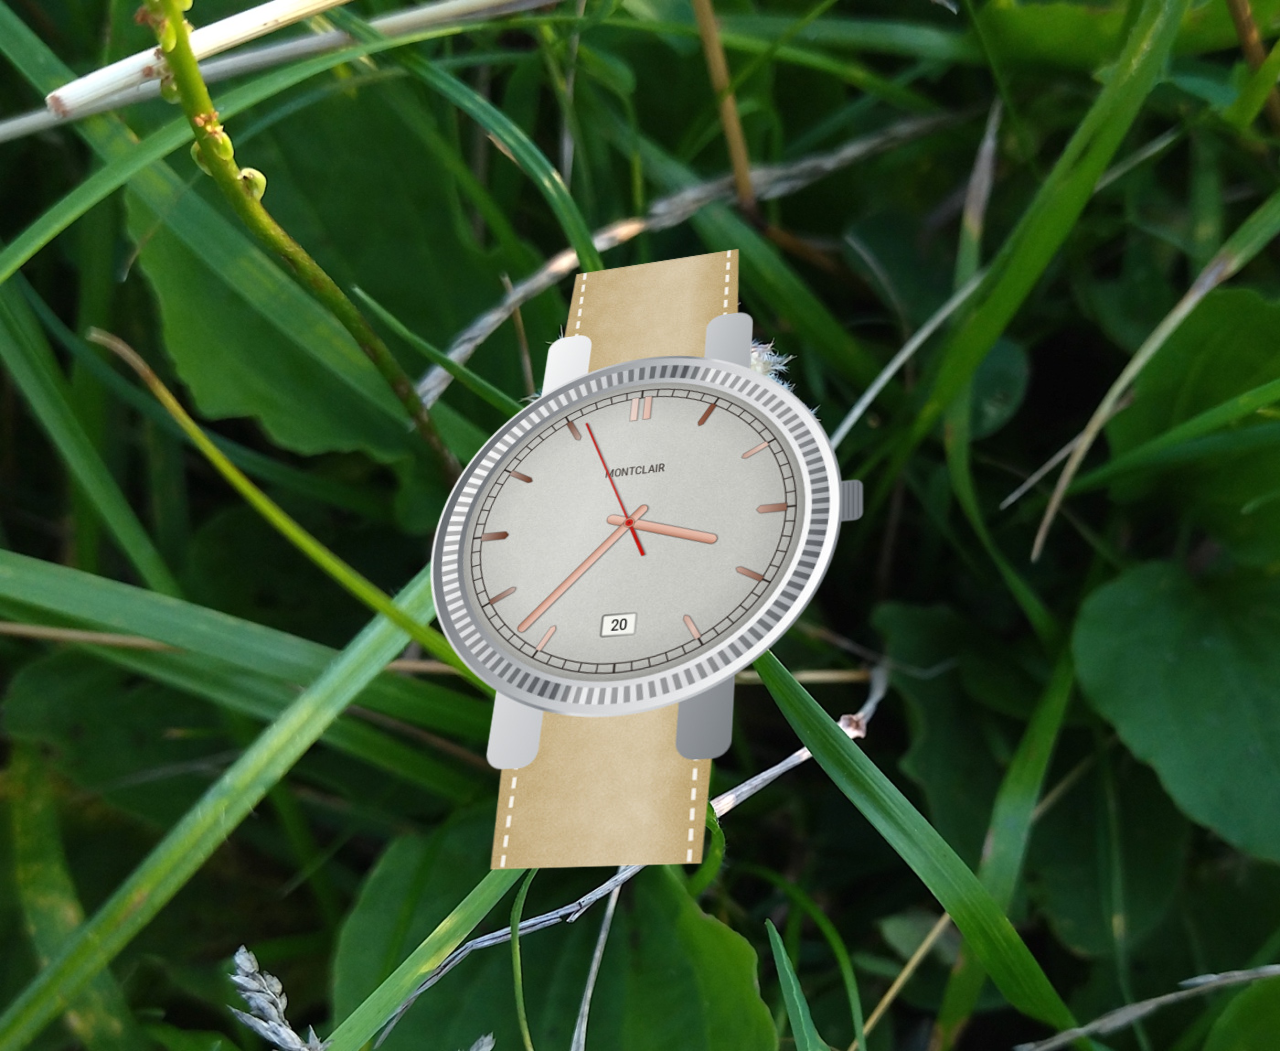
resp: 3h36m56s
